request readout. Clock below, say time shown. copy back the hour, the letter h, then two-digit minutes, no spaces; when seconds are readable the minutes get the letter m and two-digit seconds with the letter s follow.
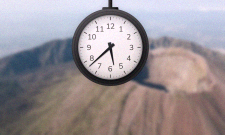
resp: 5h38
